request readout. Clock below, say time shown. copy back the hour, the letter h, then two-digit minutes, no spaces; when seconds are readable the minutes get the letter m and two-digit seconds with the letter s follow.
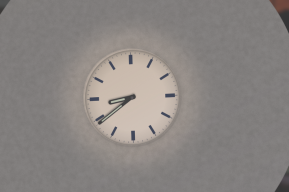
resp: 8h39
